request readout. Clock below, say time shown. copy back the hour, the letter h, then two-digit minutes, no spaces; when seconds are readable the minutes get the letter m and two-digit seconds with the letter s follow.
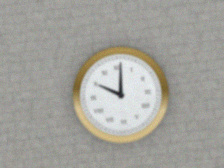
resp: 10h01
